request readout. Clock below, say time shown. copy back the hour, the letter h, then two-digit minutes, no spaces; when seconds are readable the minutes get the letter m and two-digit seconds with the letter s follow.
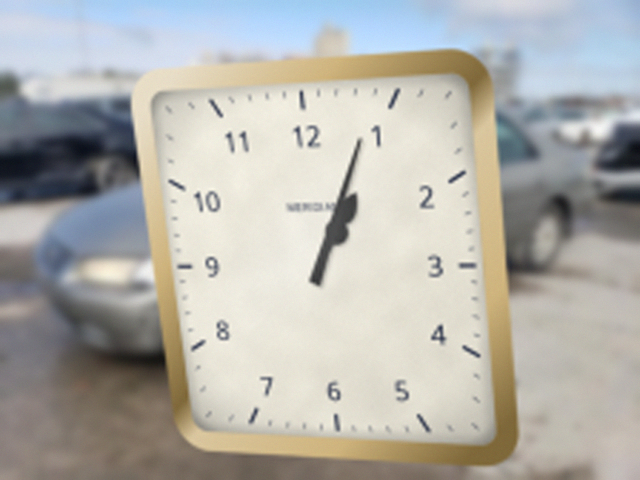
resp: 1h04
